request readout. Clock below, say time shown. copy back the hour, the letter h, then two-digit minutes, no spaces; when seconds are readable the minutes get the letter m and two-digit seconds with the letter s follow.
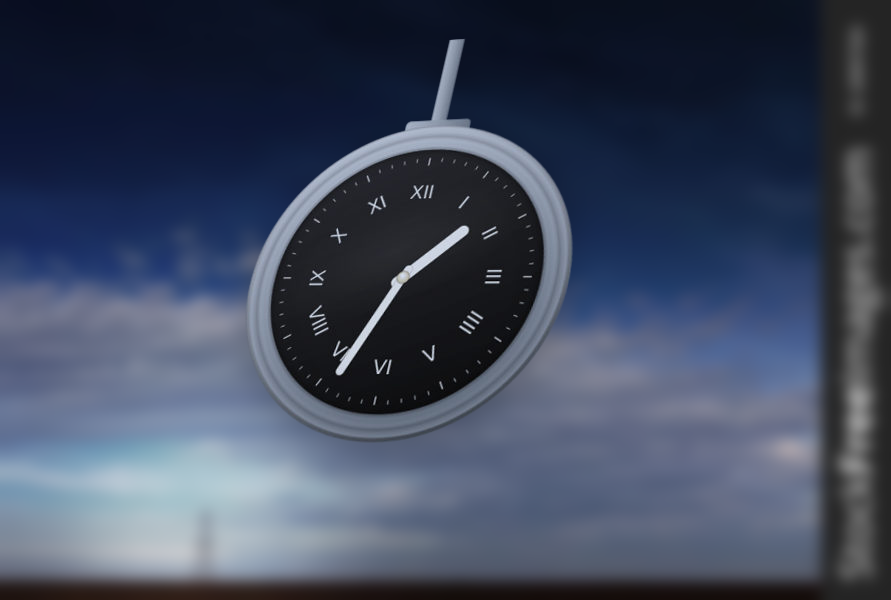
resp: 1h34
